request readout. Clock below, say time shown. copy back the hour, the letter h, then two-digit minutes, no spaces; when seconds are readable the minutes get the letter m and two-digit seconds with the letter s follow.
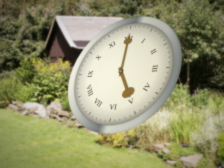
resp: 5h00
